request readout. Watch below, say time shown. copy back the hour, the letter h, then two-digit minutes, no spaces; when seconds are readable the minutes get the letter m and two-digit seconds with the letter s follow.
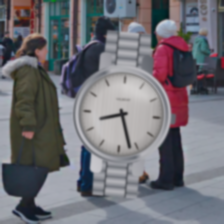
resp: 8h27
